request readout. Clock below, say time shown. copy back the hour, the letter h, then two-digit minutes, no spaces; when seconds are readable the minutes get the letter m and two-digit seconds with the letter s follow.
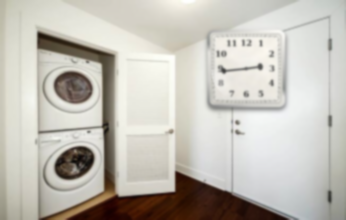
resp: 2h44
